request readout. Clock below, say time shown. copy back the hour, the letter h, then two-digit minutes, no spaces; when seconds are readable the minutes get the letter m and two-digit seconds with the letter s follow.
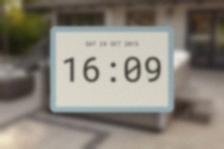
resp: 16h09
